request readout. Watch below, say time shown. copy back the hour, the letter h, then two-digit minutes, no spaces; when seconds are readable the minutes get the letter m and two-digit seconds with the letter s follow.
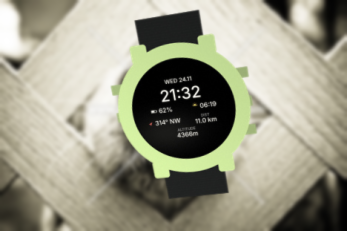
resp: 21h32
